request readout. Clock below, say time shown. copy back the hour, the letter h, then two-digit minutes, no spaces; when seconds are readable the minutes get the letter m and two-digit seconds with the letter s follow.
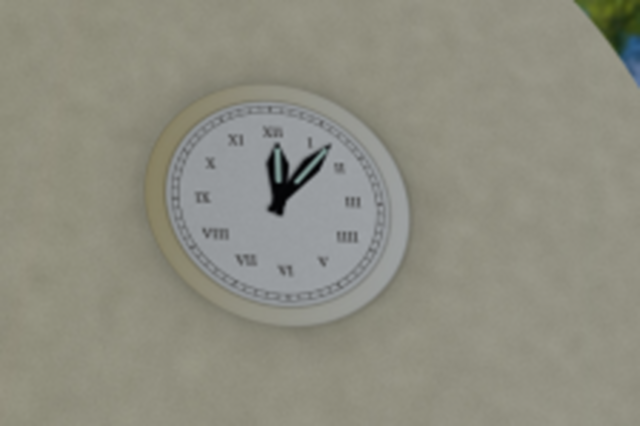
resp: 12h07
